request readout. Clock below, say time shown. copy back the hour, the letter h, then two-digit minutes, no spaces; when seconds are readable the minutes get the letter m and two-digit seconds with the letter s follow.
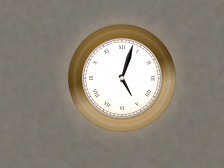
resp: 5h03
